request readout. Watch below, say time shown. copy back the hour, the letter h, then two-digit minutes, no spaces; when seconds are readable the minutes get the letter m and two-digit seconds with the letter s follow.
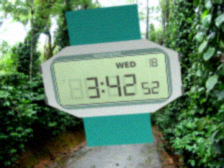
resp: 3h42m52s
